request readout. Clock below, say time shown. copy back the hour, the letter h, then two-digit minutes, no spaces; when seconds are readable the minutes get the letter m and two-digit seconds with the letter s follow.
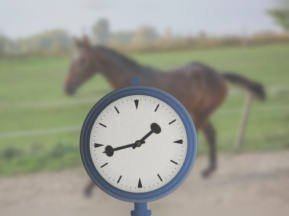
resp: 1h43
